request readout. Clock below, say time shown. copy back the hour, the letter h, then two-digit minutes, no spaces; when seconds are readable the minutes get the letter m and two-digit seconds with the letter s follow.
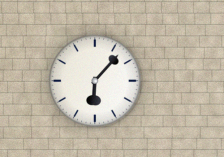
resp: 6h07
